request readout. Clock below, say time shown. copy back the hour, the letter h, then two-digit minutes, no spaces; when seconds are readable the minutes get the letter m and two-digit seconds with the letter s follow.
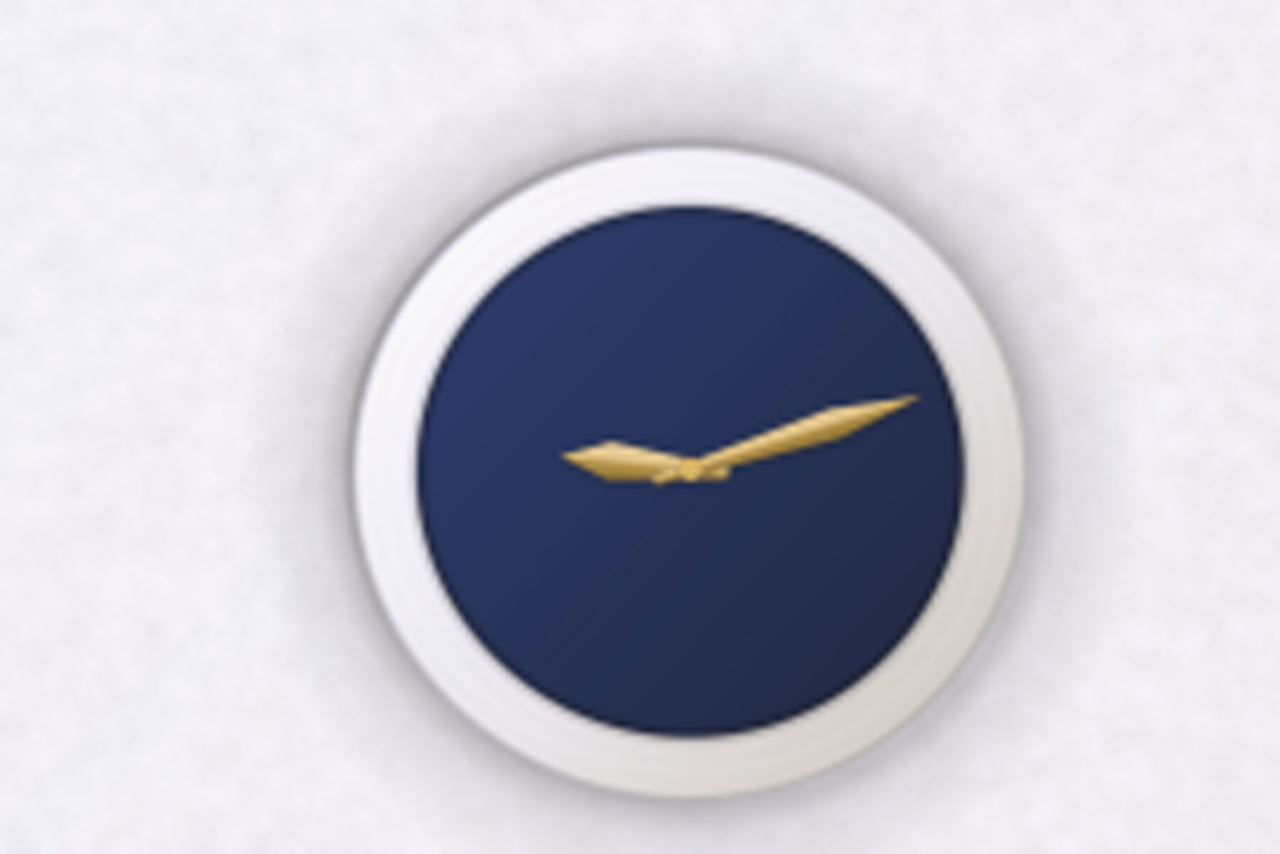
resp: 9h12
